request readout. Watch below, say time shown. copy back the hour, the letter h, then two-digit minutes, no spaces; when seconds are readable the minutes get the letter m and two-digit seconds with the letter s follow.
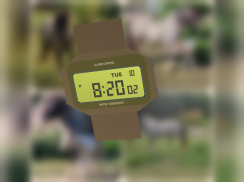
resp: 8h20m02s
